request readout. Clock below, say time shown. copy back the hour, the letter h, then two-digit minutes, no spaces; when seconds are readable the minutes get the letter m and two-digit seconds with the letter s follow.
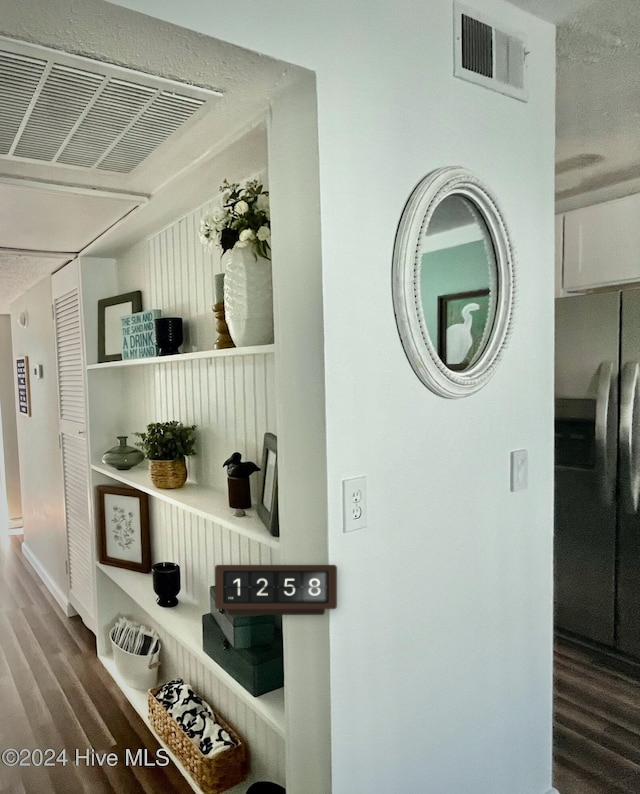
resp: 12h58
